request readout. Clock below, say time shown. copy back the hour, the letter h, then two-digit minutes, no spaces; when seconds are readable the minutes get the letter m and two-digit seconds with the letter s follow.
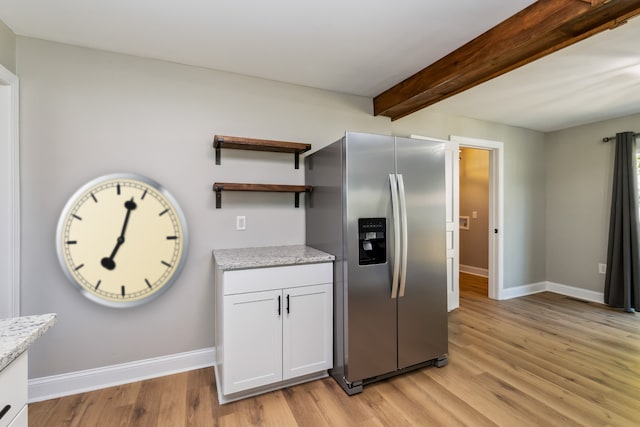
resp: 7h03
